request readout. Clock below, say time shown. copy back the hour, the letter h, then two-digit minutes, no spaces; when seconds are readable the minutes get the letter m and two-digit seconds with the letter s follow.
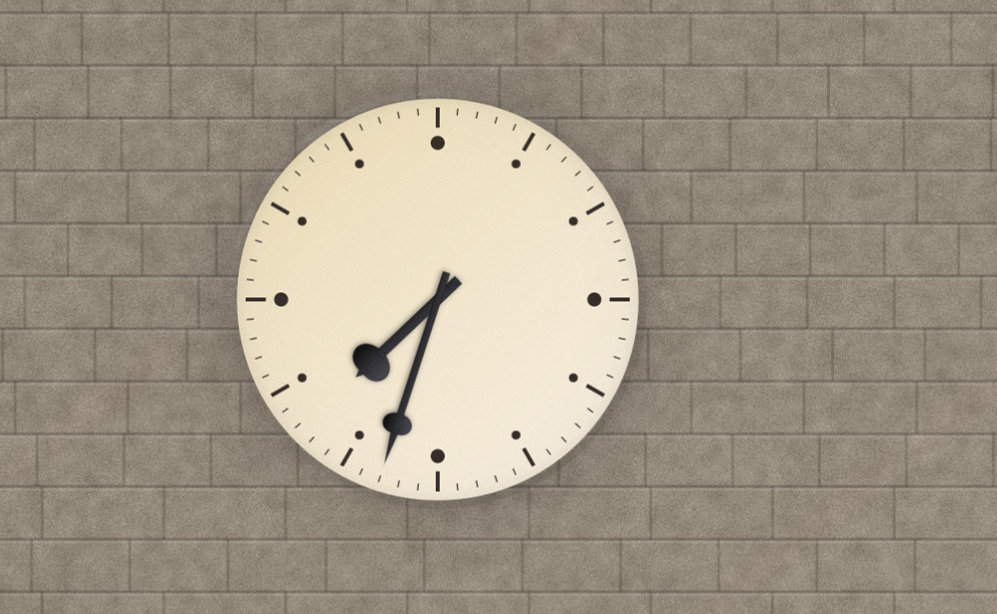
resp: 7h33
